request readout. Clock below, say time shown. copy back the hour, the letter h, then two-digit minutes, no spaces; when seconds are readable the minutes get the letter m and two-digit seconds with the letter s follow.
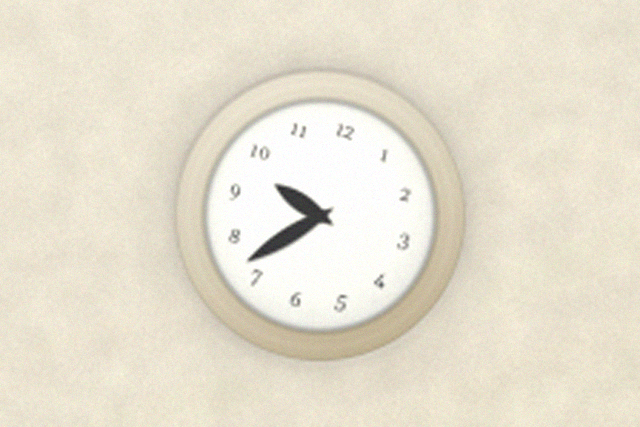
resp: 9h37
